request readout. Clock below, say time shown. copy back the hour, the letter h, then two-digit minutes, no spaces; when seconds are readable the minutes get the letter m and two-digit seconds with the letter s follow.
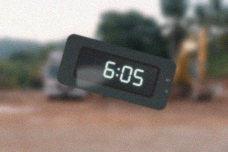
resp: 6h05
